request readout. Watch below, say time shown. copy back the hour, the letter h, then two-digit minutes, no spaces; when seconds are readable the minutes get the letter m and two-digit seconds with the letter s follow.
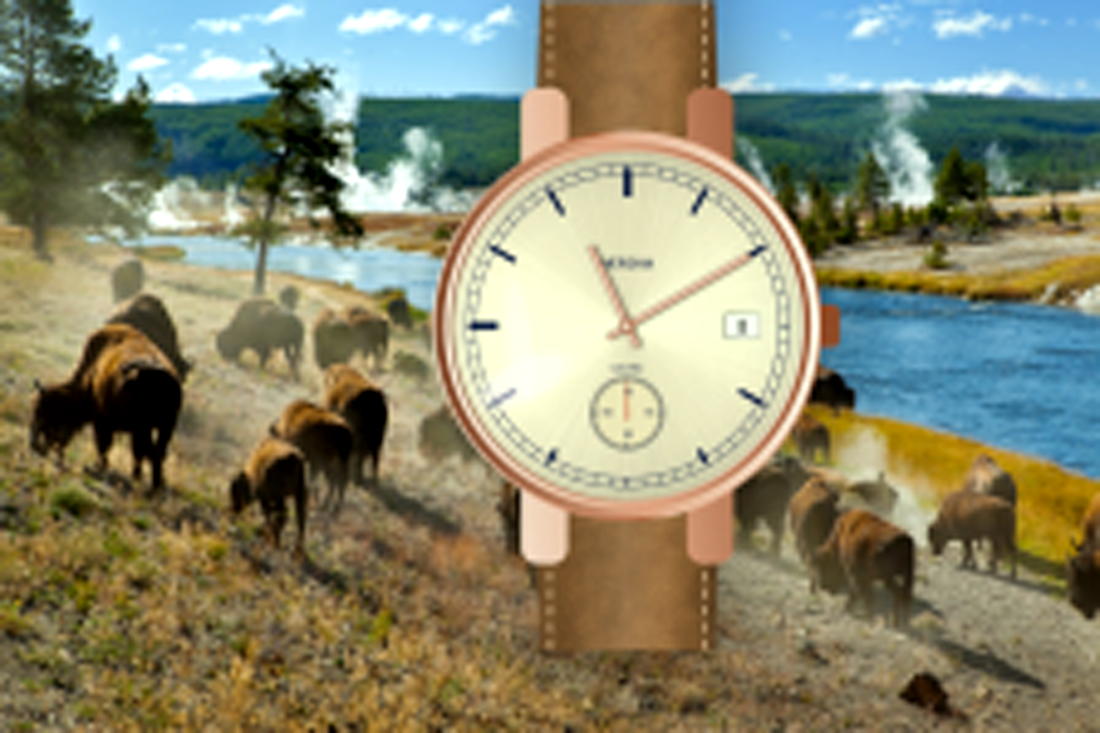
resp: 11h10
